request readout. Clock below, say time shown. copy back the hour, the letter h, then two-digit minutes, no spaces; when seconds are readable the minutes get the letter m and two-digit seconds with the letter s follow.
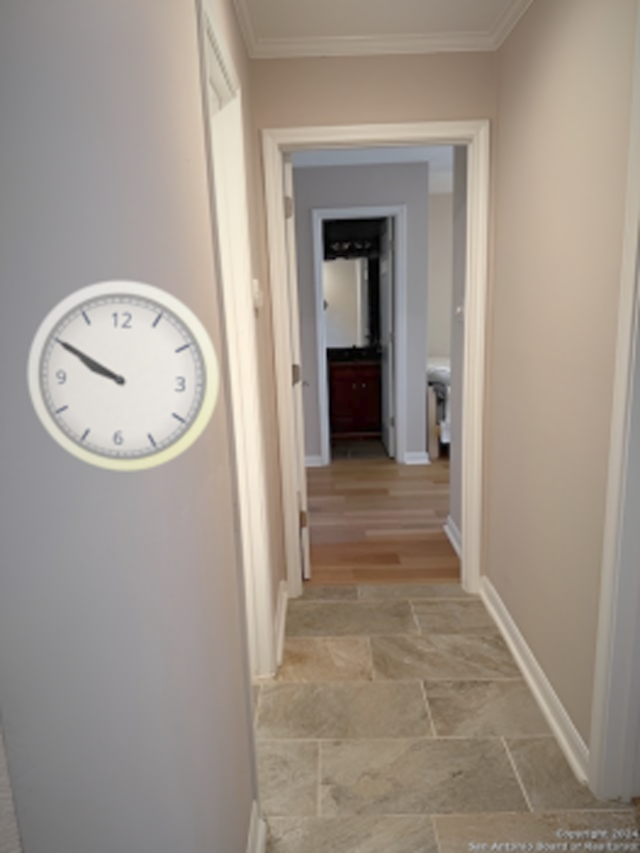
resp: 9h50
